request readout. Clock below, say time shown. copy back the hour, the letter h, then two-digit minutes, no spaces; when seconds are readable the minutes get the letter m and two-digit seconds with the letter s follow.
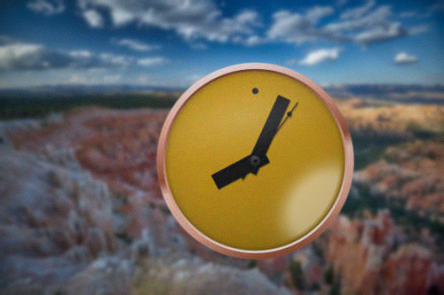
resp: 8h04m06s
